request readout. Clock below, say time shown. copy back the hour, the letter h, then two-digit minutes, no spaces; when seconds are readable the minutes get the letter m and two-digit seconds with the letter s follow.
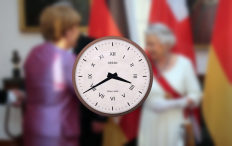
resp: 3h40
